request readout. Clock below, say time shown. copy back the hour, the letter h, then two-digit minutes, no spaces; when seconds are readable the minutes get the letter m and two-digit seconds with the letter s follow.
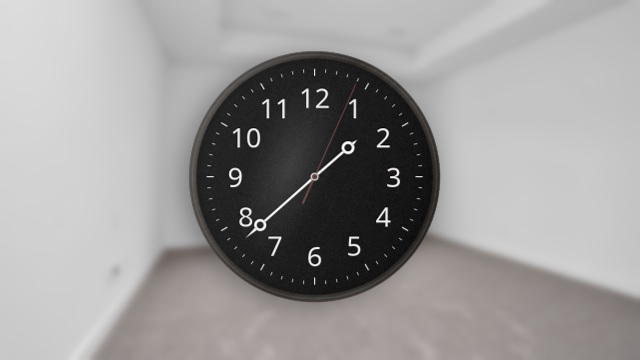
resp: 1h38m04s
